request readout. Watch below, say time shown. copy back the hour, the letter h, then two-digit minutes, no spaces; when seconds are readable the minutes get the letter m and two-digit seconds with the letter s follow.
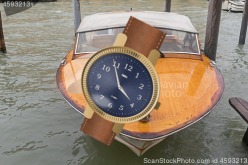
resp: 3h54
